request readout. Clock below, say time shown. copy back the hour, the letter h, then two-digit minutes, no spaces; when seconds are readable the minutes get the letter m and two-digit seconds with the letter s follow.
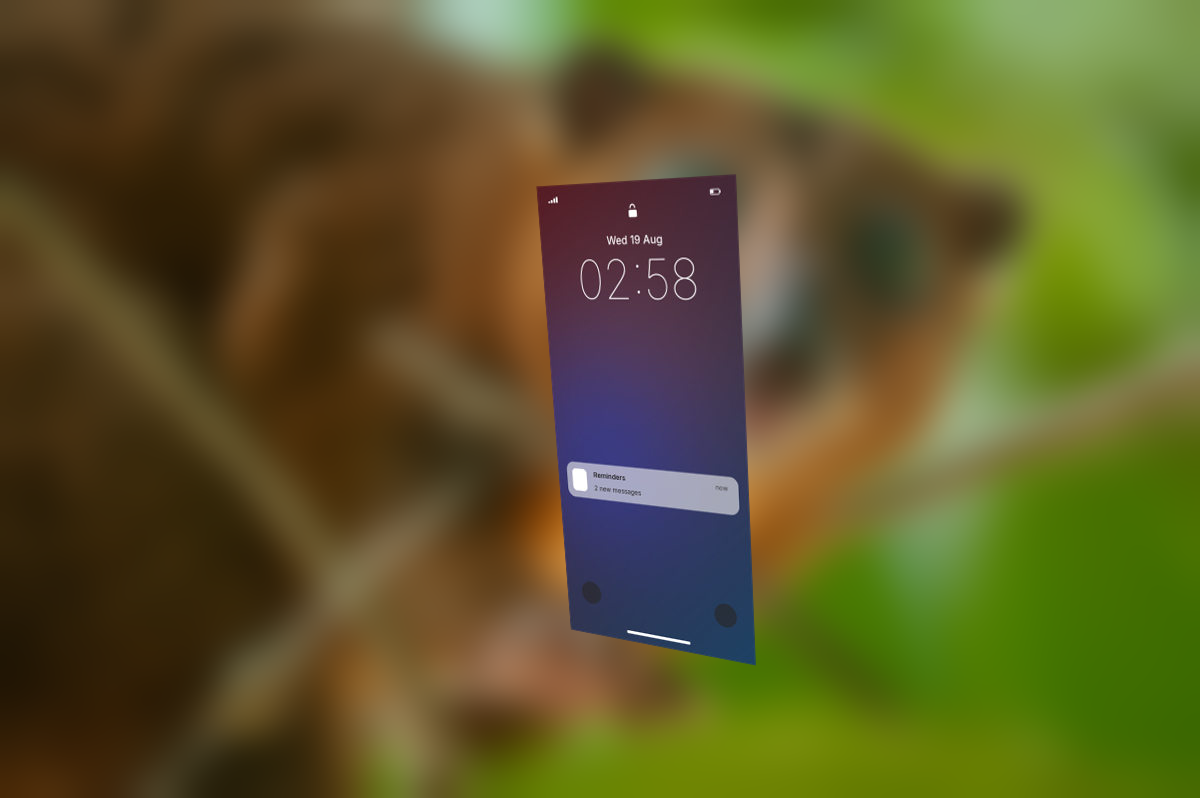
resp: 2h58
